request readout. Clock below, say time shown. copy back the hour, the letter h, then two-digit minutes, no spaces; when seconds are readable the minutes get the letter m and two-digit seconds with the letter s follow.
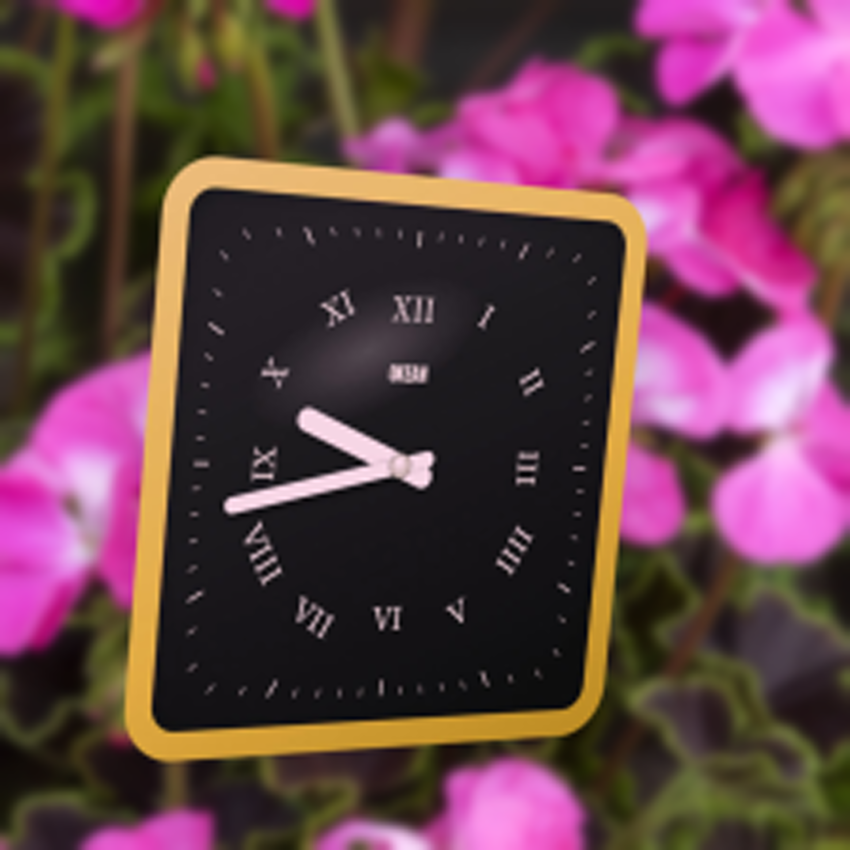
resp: 9h43
